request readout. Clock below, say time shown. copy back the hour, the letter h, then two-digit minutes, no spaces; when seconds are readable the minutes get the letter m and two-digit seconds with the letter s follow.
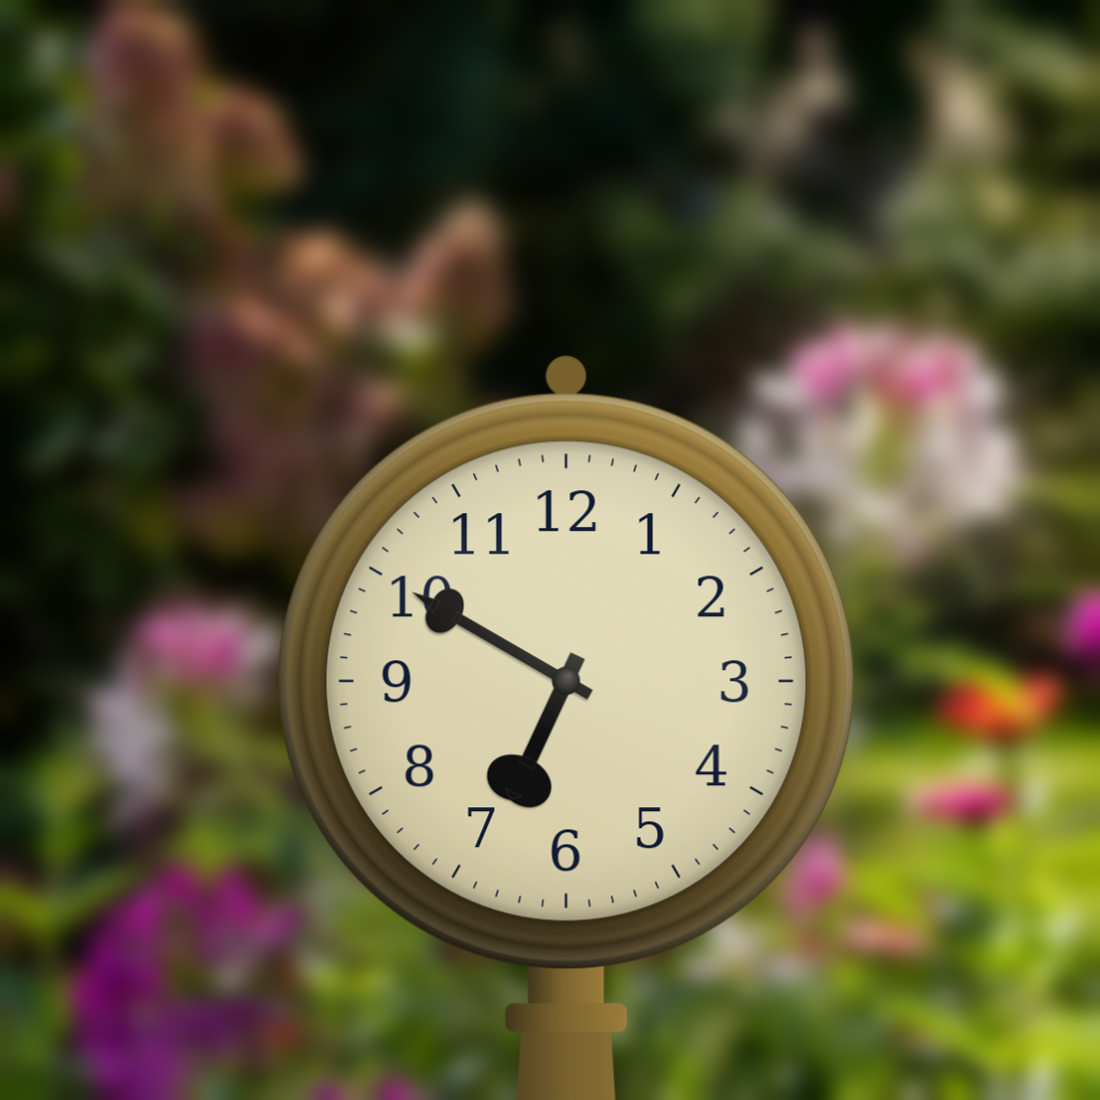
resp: 6h50
